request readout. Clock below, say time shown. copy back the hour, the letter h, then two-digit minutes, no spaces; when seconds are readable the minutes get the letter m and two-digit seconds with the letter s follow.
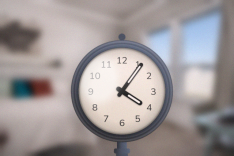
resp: 4h06
